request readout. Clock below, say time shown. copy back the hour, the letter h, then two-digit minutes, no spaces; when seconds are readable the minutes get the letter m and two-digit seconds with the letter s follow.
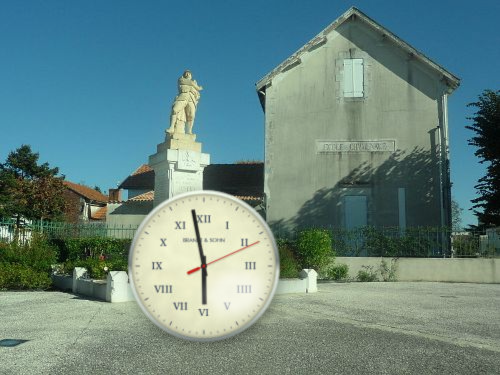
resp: 5h58m11s
